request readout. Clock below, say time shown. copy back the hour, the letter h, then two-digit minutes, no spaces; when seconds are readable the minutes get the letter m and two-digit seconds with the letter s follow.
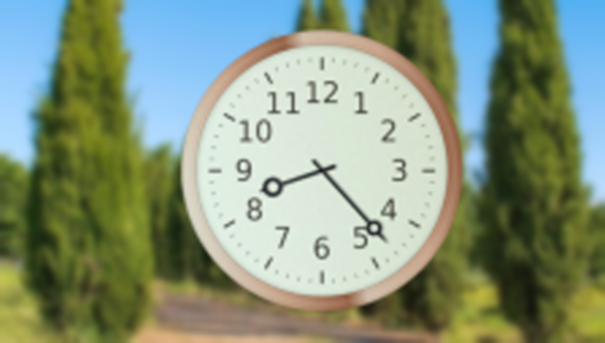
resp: 8h23
